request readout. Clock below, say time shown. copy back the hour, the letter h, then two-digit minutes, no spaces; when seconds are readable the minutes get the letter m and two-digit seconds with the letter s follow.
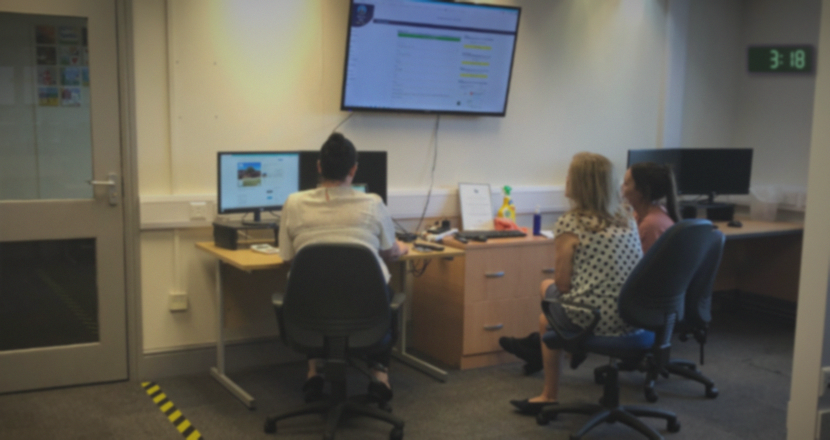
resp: 3h18
